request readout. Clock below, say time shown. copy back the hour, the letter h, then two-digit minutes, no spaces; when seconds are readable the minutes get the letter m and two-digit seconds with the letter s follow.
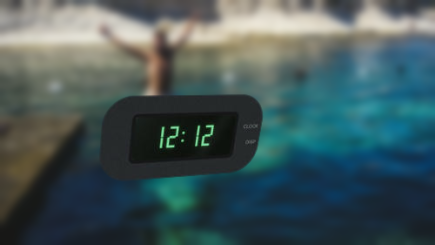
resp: 12h12
